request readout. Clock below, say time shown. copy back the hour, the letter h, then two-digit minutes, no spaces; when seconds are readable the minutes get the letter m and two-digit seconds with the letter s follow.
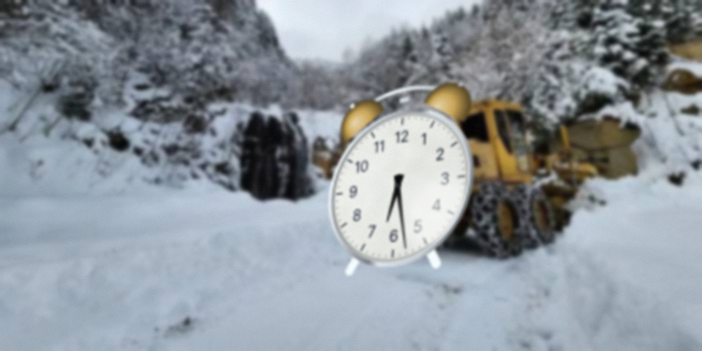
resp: 6h28
